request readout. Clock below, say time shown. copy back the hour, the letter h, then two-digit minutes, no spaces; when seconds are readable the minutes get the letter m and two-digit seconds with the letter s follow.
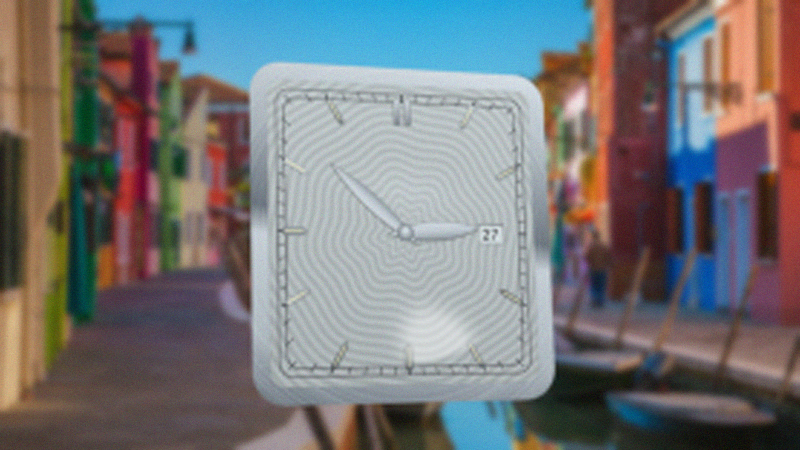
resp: 2h52
